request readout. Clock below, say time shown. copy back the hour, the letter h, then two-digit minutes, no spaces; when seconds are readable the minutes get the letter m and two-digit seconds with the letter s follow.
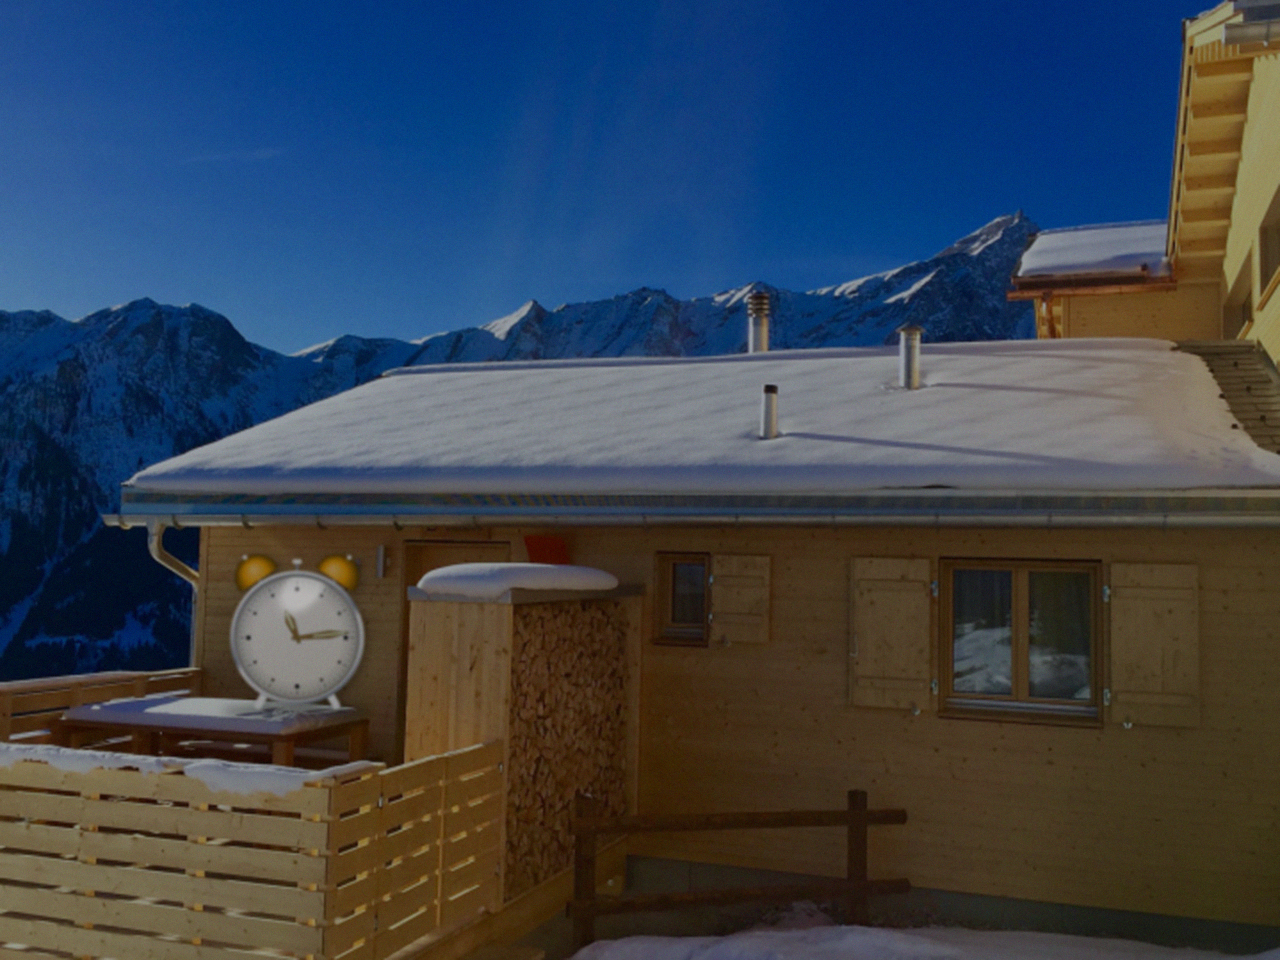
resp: 11h14
